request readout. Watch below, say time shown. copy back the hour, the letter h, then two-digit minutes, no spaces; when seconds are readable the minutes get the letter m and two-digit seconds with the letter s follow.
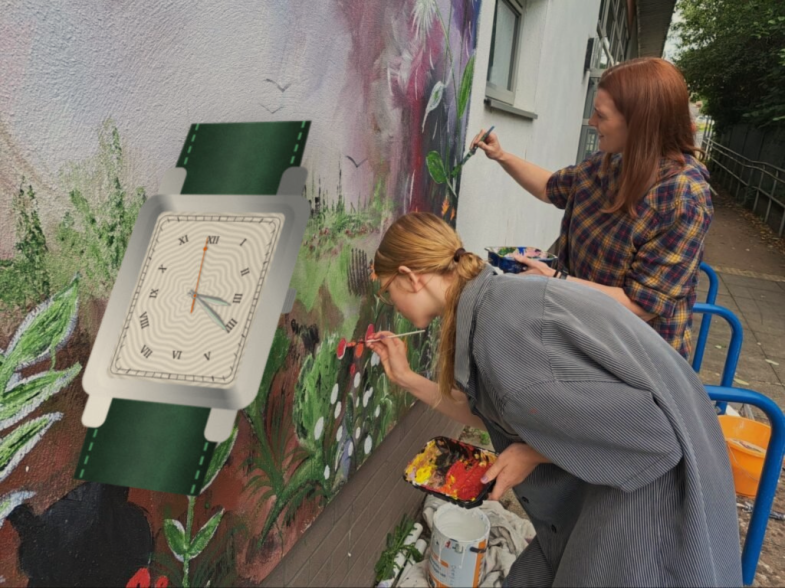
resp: 3h20m59s
